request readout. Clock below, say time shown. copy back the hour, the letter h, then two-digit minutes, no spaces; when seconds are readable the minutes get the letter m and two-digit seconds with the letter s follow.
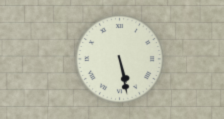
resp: 5h28
